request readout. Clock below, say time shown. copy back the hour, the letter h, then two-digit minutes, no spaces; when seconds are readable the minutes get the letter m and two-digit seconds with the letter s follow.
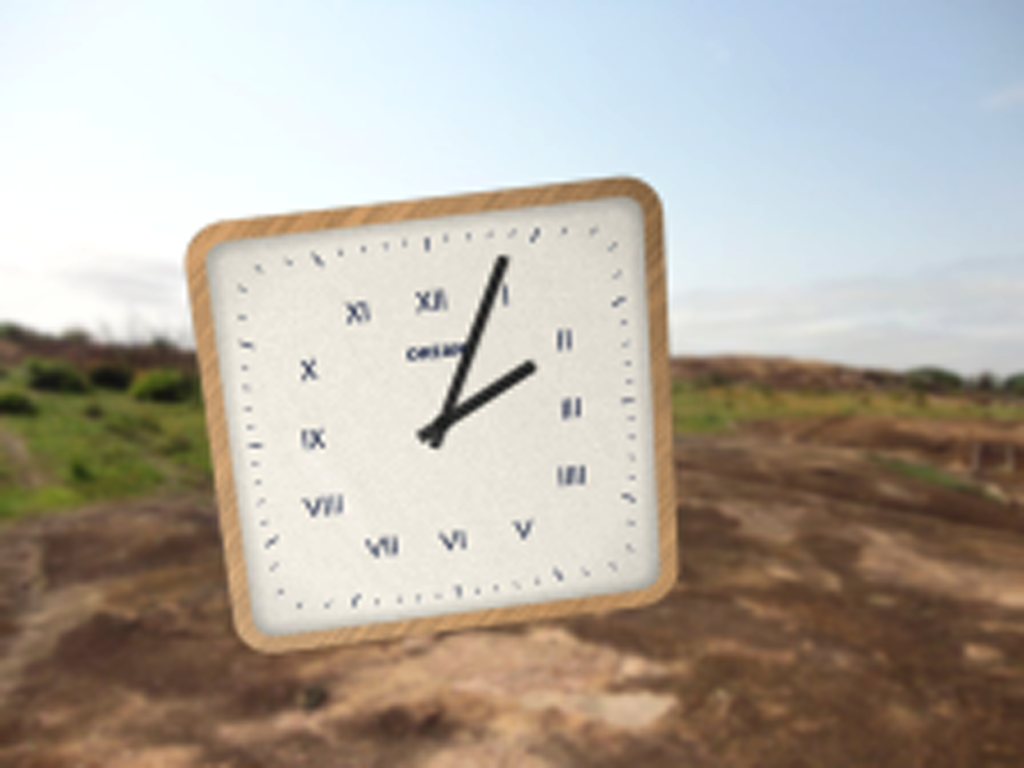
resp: 2h04
